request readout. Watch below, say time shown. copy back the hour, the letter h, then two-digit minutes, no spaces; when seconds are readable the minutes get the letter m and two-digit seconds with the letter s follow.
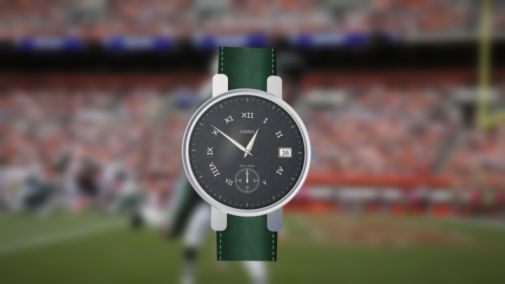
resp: 12h51
